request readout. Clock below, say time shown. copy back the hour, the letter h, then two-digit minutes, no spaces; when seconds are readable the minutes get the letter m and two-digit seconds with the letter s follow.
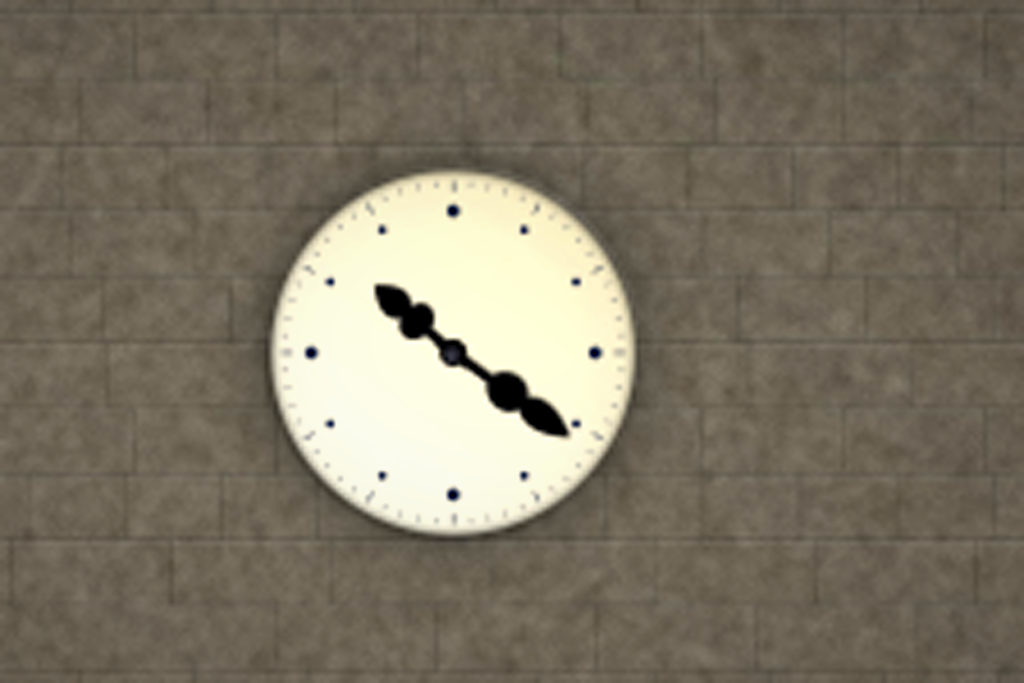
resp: 10h21
